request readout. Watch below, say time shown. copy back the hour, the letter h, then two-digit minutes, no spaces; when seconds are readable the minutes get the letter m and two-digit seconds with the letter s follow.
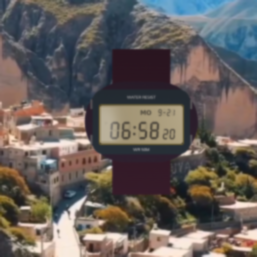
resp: 6h58m20s
